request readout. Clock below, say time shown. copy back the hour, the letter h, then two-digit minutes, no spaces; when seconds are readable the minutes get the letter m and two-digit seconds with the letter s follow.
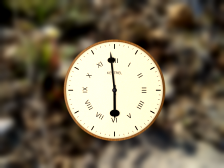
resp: 5h59
